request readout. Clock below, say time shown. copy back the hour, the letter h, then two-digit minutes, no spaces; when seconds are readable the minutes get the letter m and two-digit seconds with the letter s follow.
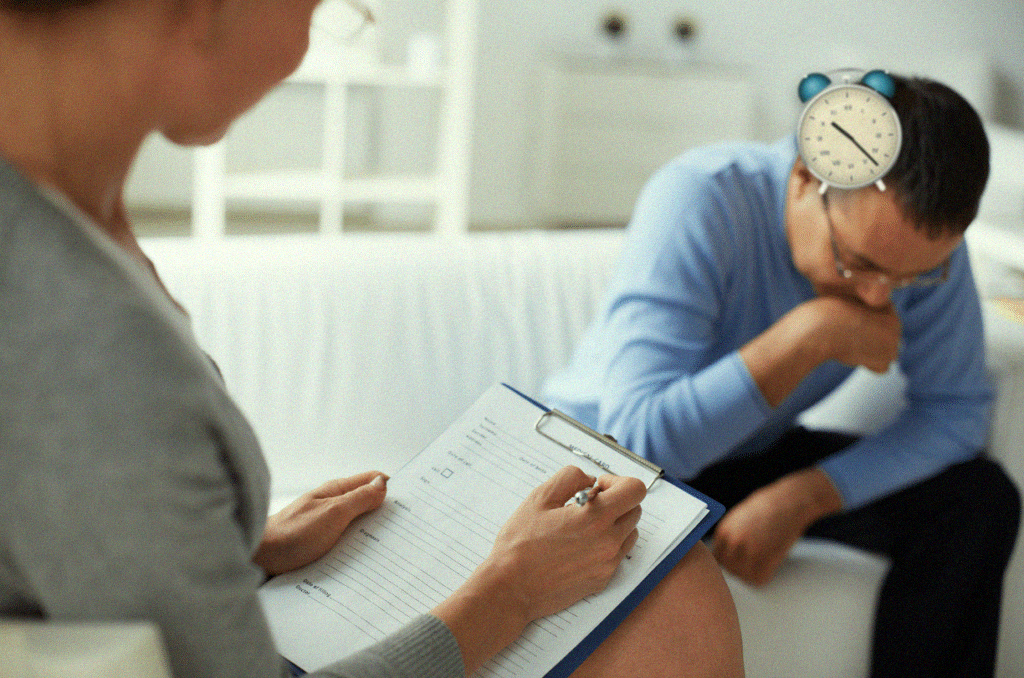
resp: 10h23
